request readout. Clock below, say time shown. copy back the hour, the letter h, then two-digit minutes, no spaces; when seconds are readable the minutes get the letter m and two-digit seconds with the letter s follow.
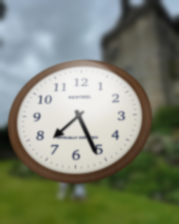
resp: 7h26
